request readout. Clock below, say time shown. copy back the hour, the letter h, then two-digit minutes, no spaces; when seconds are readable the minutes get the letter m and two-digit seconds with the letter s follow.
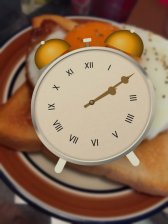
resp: 2h10
